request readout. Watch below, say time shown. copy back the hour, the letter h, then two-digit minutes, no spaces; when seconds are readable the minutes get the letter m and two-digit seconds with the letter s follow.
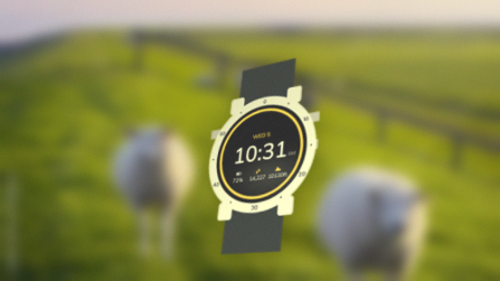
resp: 10h31
